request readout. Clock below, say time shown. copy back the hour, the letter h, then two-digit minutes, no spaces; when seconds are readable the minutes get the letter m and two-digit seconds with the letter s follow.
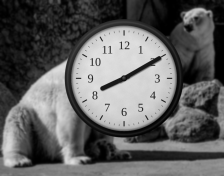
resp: 8h10
